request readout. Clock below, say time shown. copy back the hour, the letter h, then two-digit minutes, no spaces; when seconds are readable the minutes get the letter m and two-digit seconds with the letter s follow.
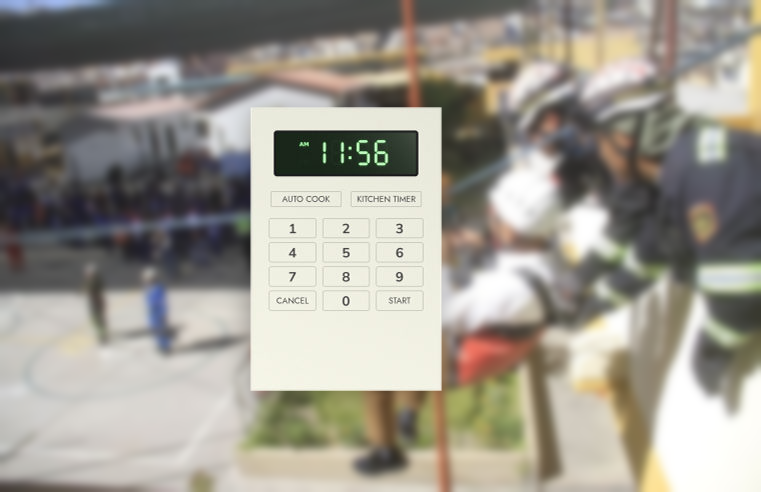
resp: 11h56
